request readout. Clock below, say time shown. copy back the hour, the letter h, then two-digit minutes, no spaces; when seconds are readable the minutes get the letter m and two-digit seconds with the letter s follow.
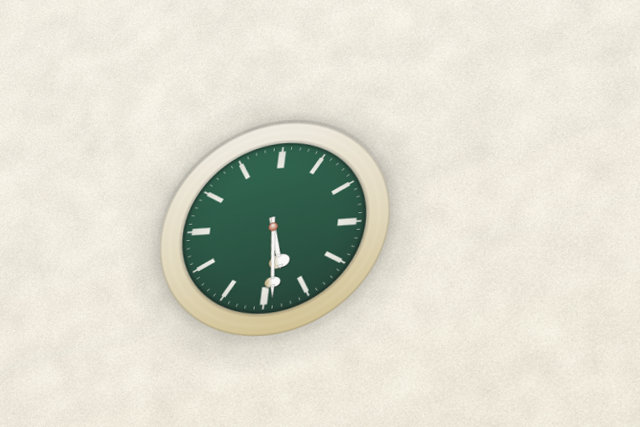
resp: 5h29
